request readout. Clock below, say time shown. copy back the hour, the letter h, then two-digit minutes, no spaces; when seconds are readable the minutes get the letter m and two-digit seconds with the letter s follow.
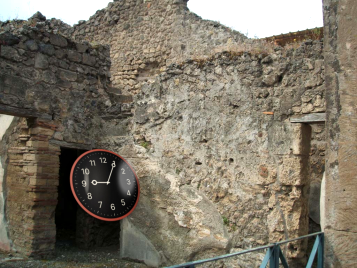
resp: 9h05
